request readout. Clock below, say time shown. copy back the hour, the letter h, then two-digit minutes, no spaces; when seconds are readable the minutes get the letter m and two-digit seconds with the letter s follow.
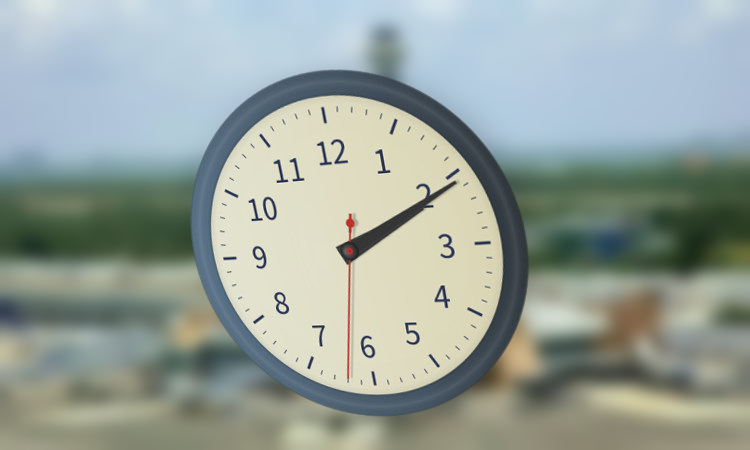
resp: 2h10m32s
